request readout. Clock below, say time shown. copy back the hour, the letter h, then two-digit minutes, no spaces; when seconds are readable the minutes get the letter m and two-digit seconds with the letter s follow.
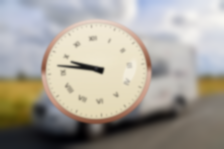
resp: 9h47
